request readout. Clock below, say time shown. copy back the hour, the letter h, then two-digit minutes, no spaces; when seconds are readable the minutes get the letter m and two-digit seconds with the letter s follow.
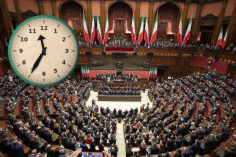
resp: 11h35
